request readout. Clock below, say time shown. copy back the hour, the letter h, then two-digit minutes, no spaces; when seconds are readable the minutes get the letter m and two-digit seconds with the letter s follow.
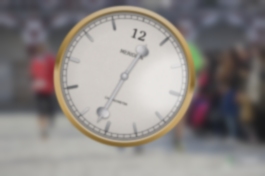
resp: 12h32
